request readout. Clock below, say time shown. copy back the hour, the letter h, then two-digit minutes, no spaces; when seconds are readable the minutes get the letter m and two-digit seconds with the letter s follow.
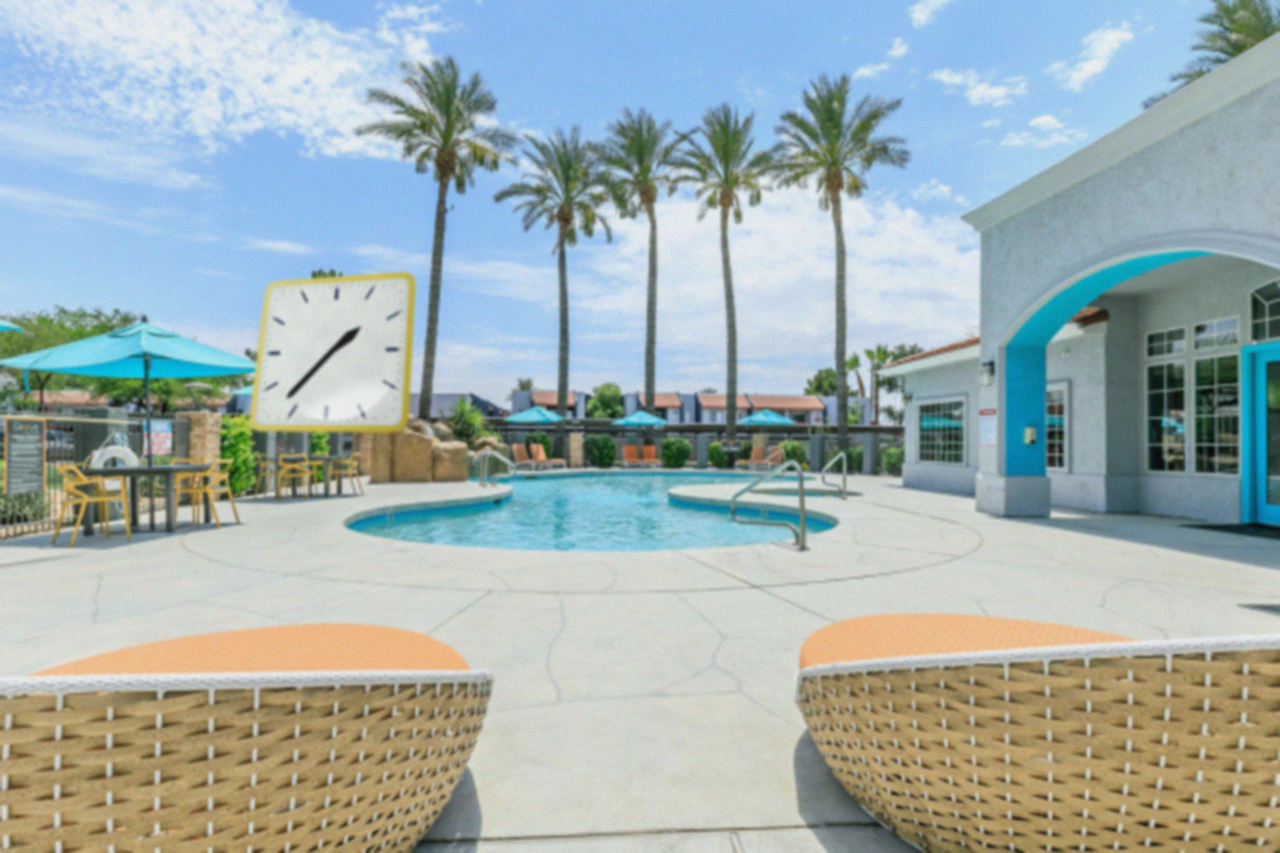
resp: 1h37
